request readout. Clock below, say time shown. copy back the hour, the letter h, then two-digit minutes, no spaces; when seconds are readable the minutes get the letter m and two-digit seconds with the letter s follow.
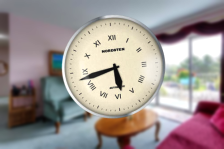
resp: 5h43
